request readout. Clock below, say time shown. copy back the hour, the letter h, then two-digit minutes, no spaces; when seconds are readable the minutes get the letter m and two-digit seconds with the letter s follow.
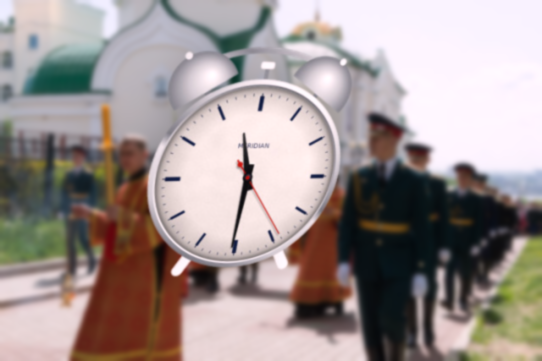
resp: 11h30m24s
